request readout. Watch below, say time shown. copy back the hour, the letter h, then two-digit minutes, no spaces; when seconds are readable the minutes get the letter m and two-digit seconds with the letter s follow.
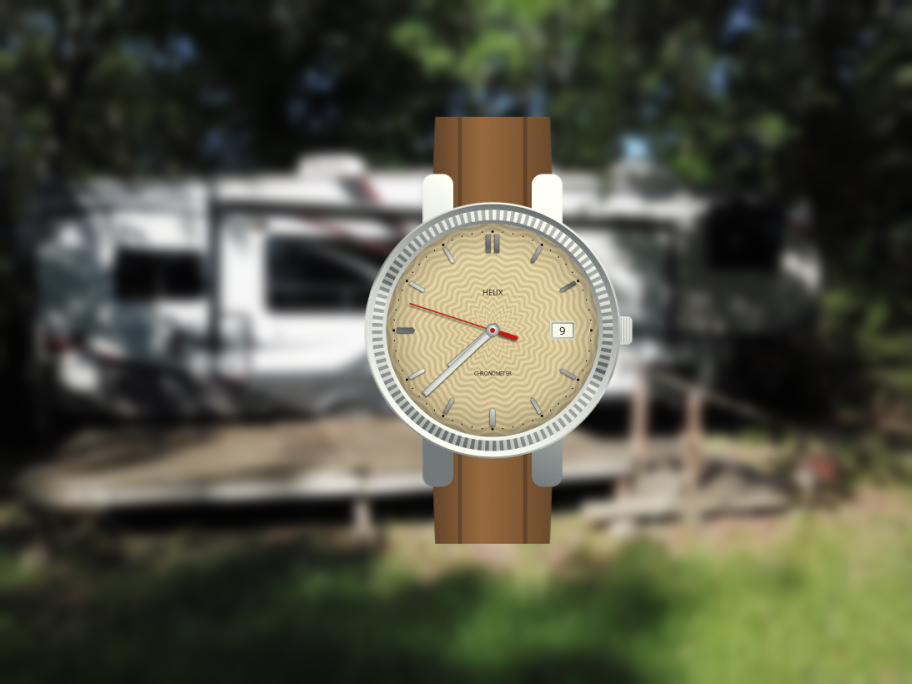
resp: 7h37m48s
